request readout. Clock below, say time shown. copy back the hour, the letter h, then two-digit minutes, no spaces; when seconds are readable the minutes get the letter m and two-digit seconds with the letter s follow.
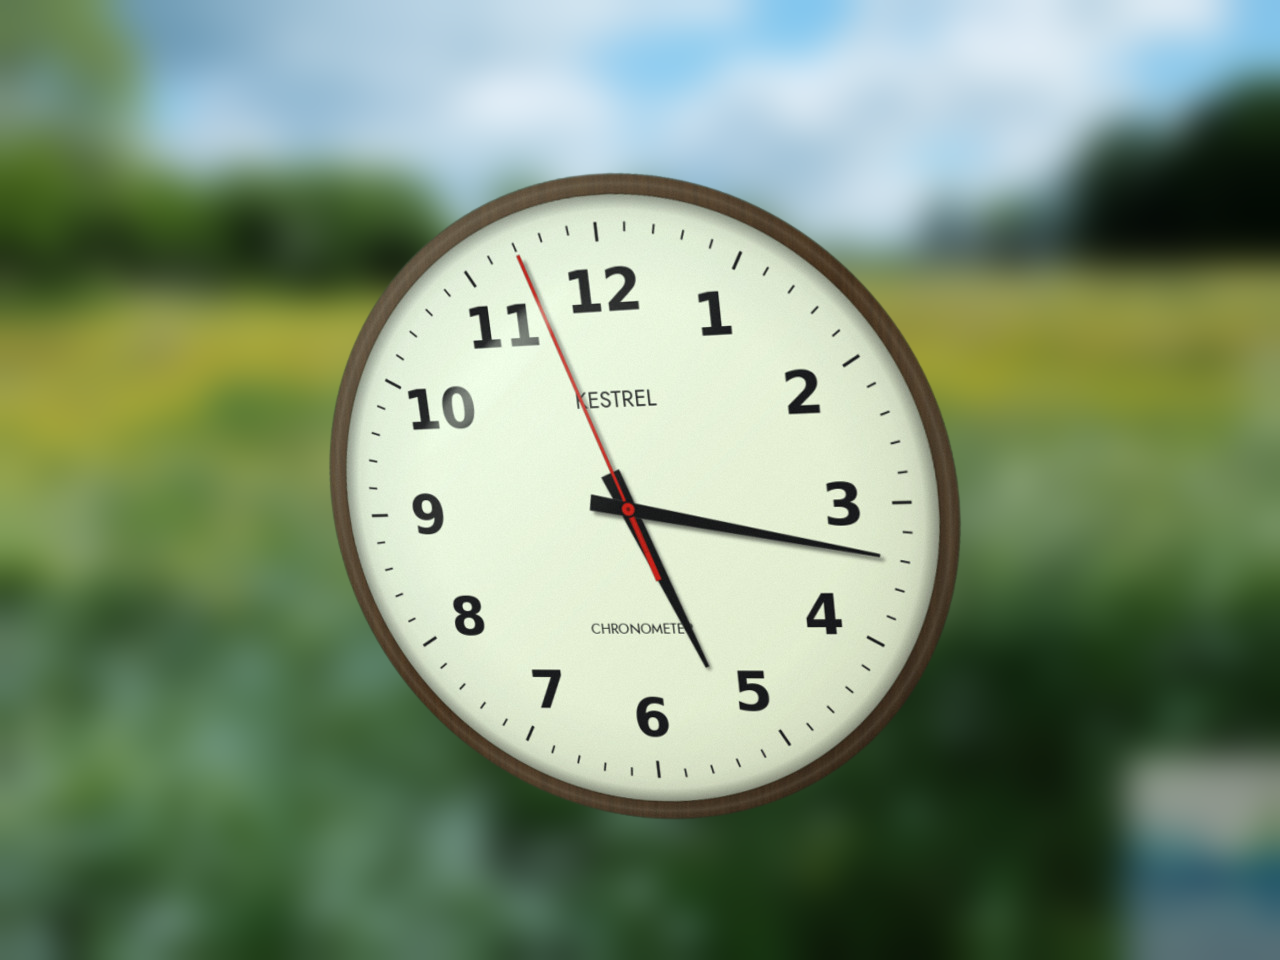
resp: 5h16m57s
